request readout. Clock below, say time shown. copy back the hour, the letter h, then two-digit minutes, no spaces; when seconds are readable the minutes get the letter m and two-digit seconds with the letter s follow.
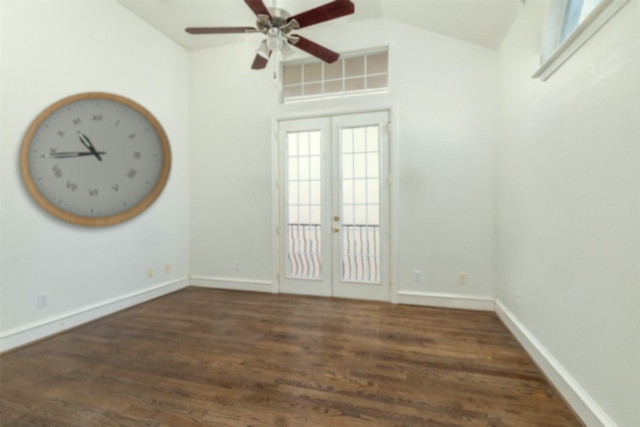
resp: 10h44
